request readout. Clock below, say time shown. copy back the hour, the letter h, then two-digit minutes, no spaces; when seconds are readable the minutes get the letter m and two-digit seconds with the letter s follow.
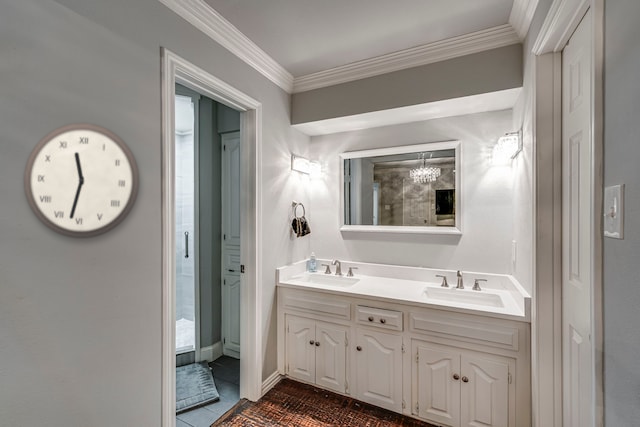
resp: 11h32
